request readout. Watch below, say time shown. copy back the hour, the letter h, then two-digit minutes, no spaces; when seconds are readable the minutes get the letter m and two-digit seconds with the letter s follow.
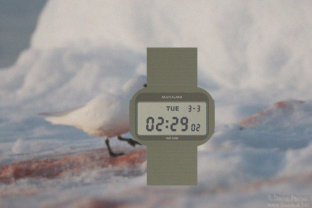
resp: 2h29m02s
